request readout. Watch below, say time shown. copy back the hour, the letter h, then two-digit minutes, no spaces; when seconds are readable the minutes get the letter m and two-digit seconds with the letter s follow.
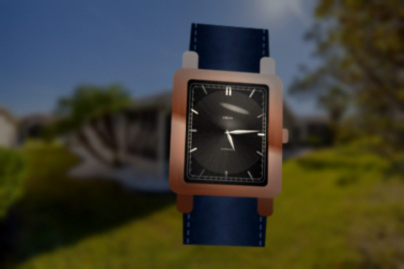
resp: 5h14
